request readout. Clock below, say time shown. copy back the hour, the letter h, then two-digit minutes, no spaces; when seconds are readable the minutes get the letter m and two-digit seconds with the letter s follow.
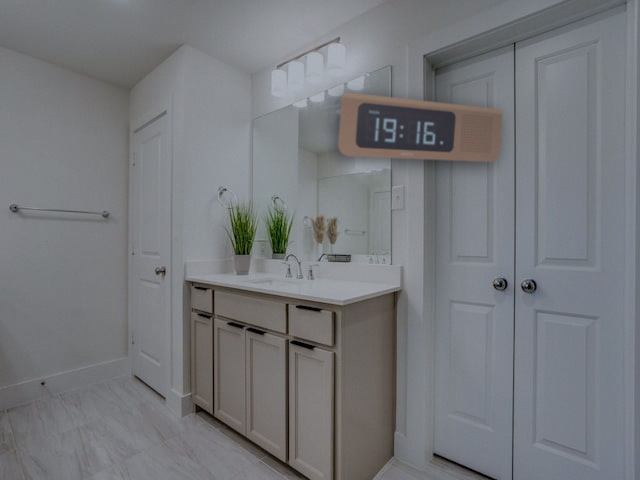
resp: 19h16
